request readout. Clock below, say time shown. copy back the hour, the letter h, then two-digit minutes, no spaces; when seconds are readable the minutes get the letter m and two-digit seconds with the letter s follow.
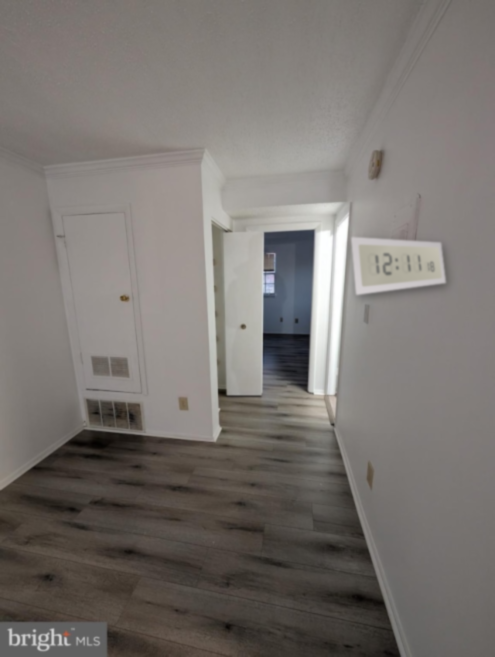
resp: 12h11
